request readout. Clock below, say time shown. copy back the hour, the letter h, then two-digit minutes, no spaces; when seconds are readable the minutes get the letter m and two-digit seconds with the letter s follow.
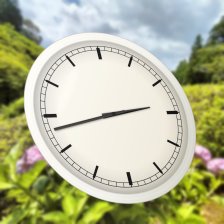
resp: 2h43
